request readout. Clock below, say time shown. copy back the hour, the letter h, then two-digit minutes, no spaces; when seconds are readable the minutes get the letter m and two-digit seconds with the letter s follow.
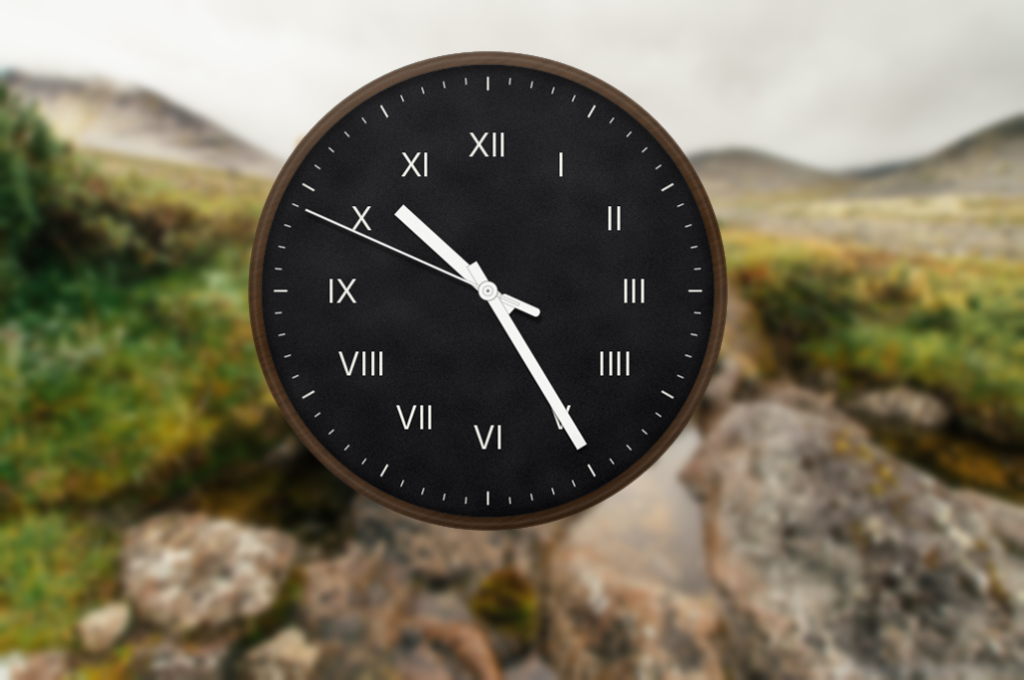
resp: 10h24m49s
